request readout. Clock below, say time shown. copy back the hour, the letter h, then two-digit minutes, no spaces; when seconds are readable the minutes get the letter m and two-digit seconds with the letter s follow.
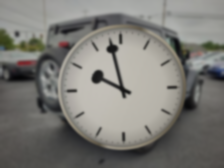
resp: 9h58
